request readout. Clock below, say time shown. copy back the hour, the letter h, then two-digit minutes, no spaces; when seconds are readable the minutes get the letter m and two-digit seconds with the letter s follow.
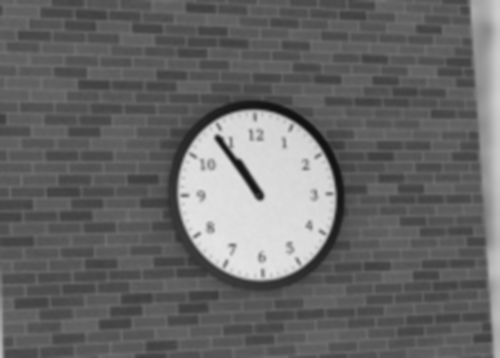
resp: 10h54
